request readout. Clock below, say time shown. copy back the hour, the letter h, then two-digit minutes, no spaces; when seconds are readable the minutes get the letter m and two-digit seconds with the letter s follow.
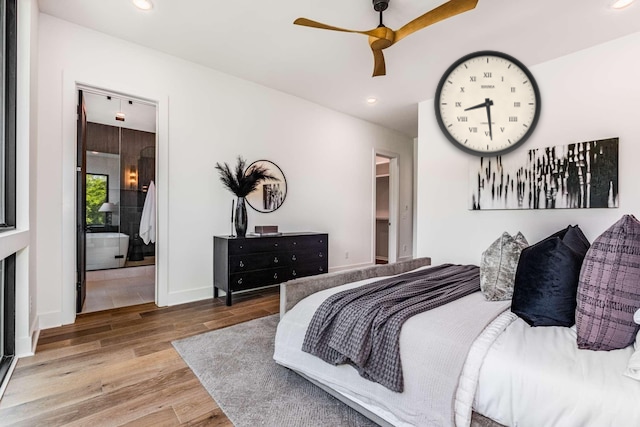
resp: 8h29
